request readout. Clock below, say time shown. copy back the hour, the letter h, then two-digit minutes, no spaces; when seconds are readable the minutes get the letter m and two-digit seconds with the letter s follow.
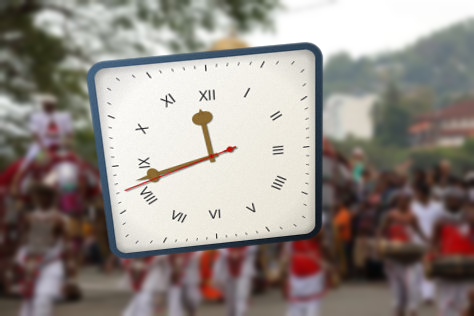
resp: 11h42m42s
